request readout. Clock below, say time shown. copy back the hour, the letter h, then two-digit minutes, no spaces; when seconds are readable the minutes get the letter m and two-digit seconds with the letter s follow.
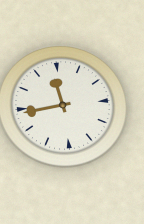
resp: 11h44
